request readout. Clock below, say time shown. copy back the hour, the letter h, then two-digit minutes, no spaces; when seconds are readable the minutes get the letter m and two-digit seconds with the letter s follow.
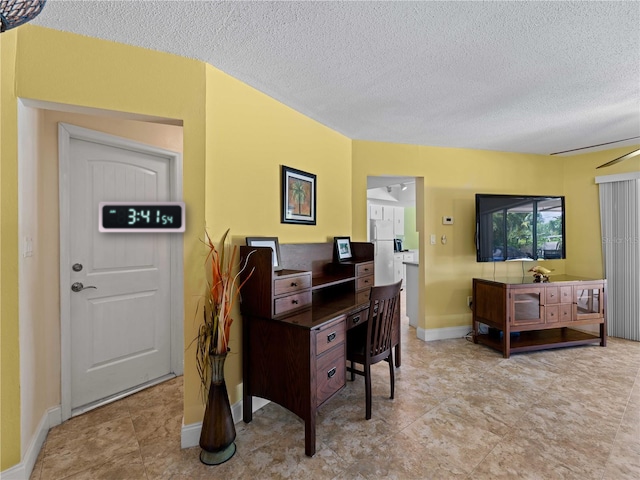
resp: 3h41
